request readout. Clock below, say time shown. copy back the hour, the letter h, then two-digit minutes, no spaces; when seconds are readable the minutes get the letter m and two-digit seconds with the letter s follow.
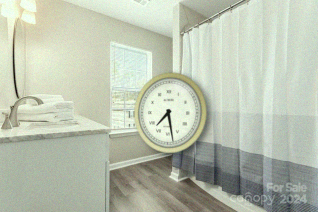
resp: 7h28
